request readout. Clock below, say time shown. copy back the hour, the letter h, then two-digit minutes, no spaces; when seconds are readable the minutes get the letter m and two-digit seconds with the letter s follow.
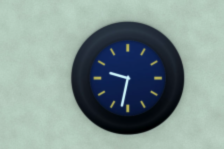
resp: 9h32
